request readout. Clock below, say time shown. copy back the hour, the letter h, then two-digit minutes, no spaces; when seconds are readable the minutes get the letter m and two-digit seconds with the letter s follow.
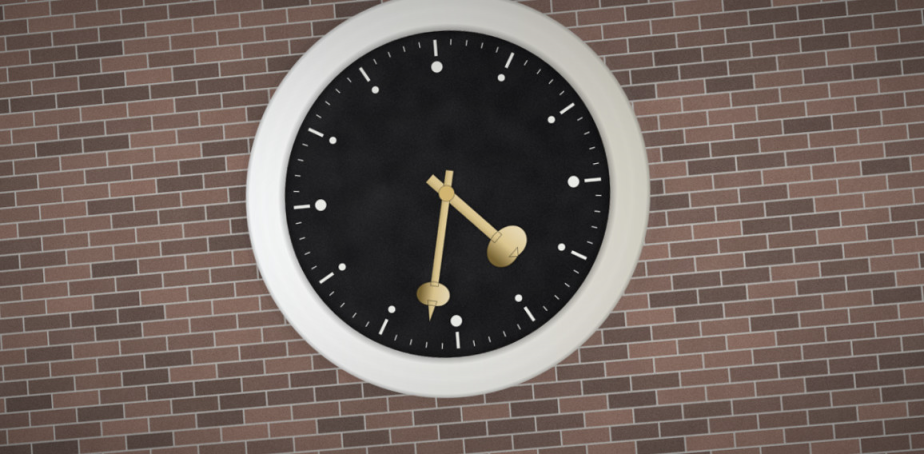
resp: 4h32
